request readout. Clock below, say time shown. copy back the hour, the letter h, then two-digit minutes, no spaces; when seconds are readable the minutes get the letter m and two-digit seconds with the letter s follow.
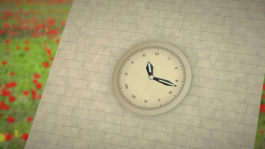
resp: 11h17
